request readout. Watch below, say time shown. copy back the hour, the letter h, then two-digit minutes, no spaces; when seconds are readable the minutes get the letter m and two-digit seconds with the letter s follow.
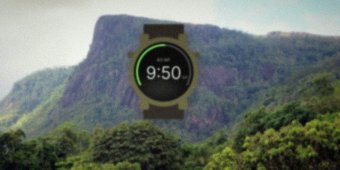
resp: 9h50
